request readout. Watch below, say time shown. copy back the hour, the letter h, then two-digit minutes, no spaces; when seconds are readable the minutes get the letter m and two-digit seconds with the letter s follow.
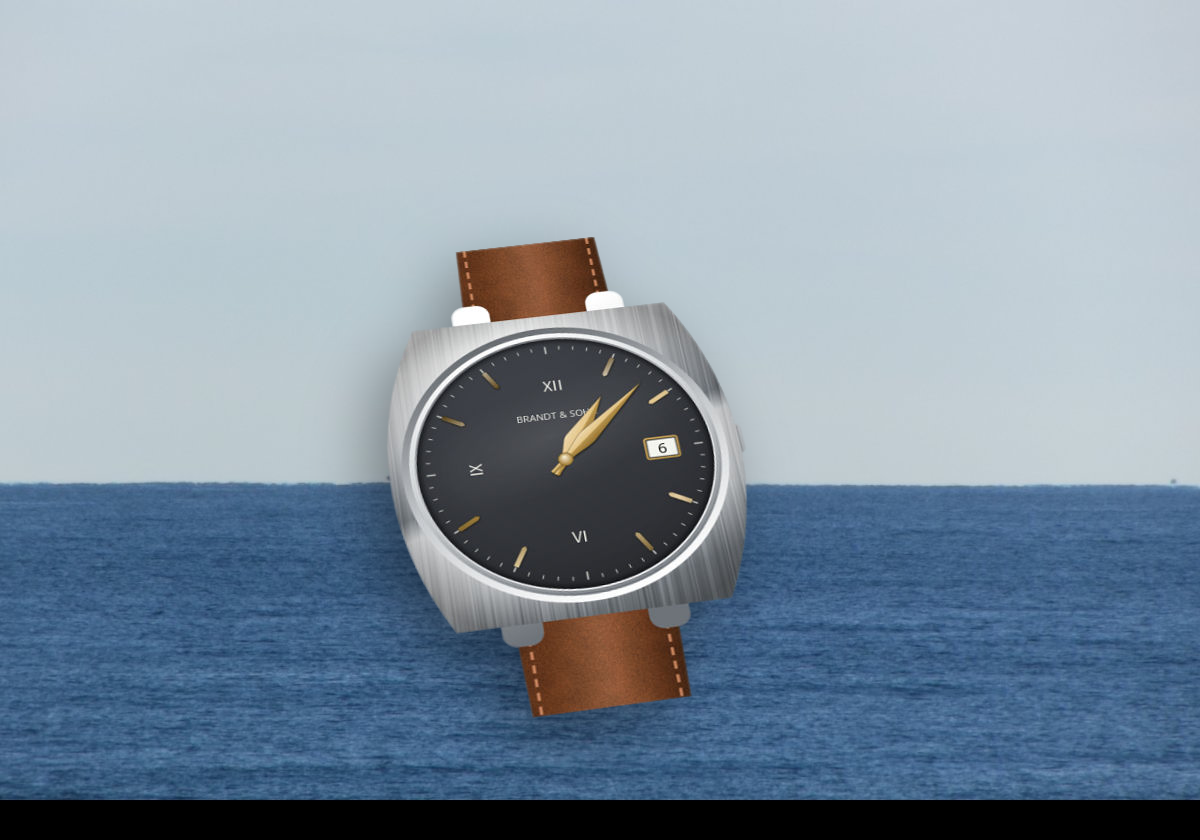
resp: 1h08
